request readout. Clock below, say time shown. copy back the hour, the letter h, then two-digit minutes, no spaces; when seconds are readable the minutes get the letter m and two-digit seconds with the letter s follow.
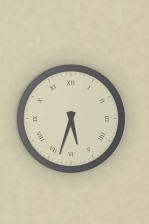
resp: 5h33
